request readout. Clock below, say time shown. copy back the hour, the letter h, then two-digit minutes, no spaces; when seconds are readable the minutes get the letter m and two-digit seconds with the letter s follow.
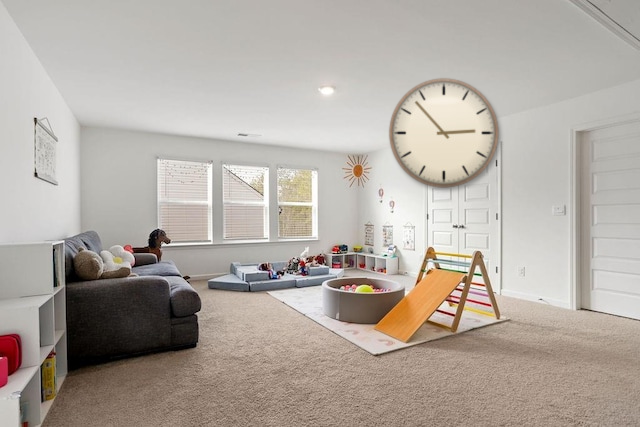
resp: 2h53
